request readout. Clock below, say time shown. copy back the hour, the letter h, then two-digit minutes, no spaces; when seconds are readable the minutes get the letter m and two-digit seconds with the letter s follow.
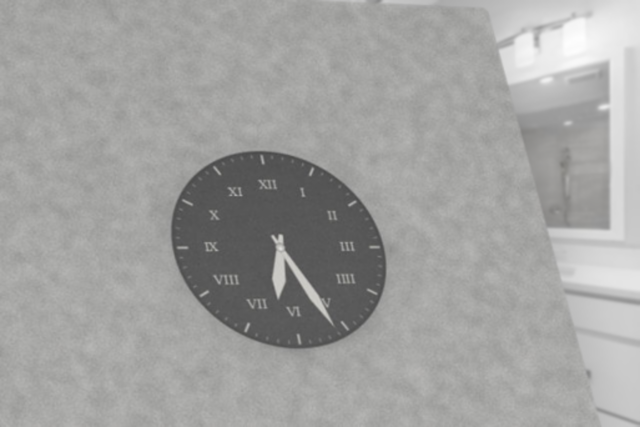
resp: 6h26
